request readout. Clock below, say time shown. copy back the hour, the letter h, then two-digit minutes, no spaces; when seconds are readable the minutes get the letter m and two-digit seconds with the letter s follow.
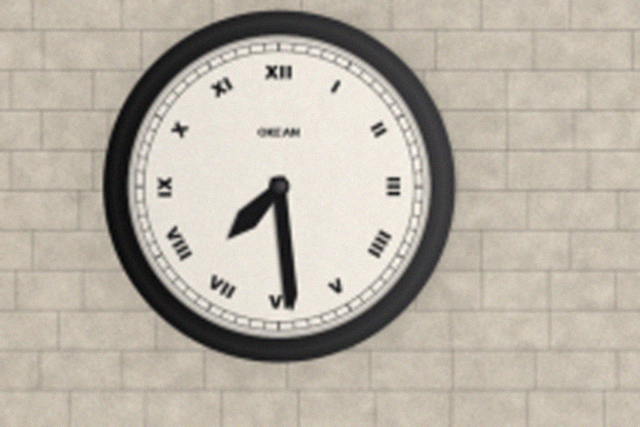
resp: 7h29
